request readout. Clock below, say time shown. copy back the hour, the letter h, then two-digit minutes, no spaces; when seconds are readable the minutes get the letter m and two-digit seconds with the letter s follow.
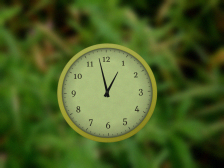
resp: 12h58
